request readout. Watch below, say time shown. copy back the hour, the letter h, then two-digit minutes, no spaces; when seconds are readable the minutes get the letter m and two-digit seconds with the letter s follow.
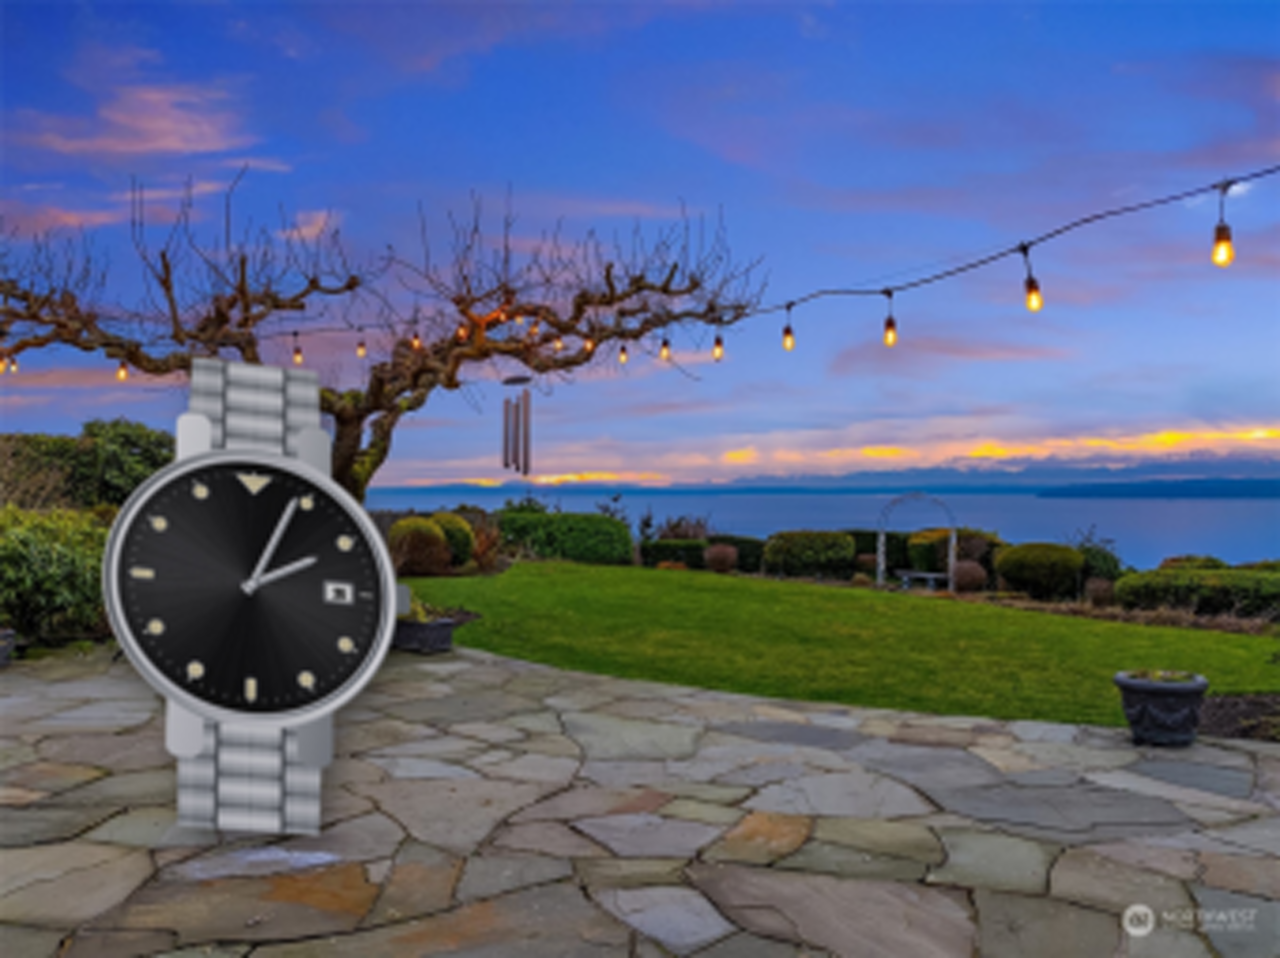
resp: 2h04
